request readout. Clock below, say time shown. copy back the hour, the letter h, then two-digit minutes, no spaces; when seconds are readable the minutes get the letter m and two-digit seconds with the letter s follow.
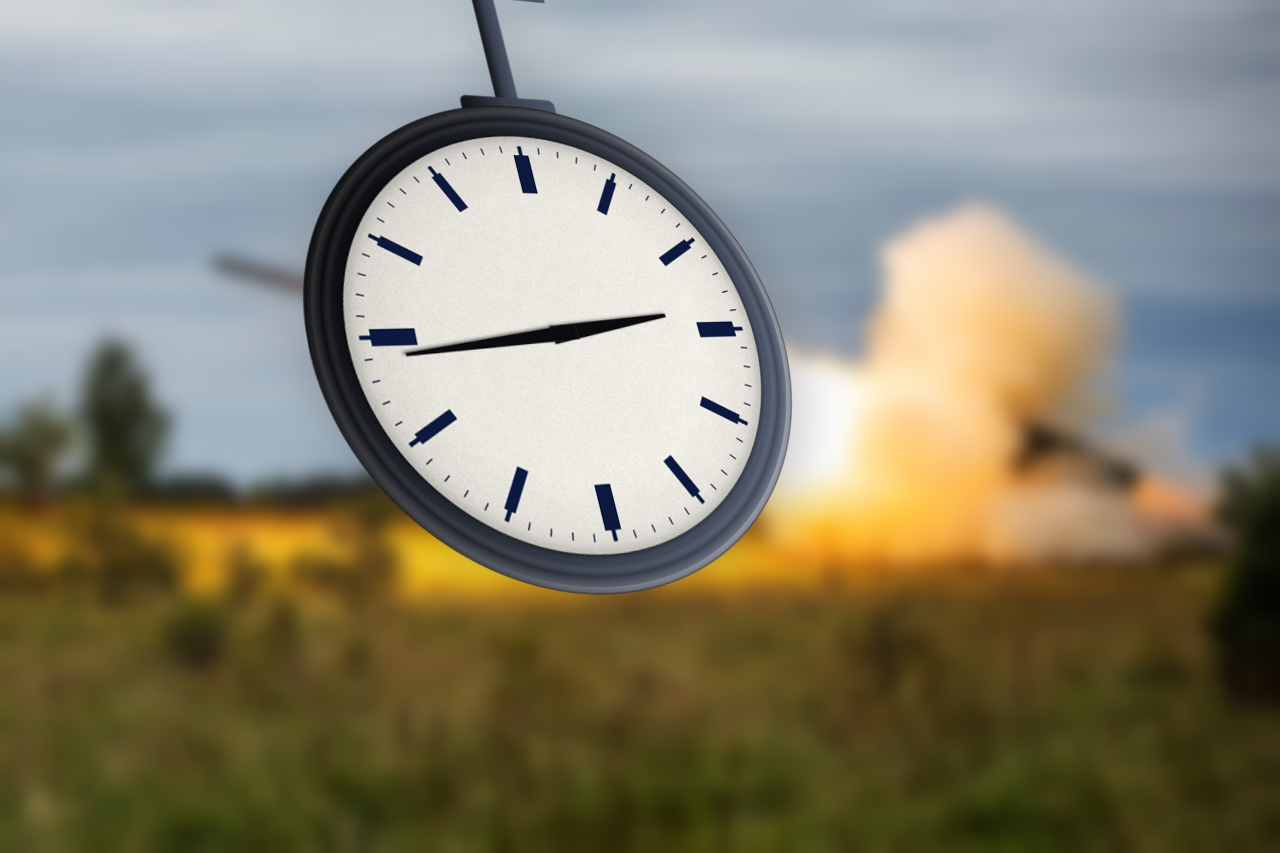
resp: 2h44
